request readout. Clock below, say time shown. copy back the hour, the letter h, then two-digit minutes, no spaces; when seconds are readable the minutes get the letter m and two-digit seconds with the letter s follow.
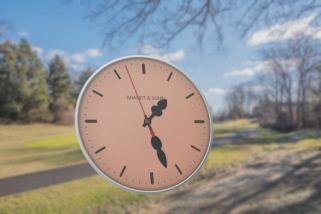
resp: 1h26m57s
